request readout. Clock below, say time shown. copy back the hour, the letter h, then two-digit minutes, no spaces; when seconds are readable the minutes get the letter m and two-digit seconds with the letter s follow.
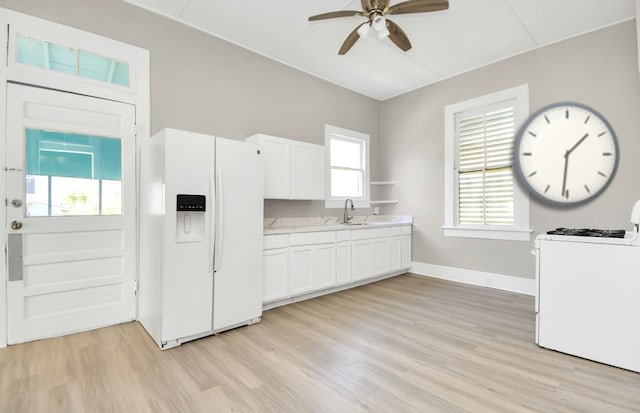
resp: 1h31
